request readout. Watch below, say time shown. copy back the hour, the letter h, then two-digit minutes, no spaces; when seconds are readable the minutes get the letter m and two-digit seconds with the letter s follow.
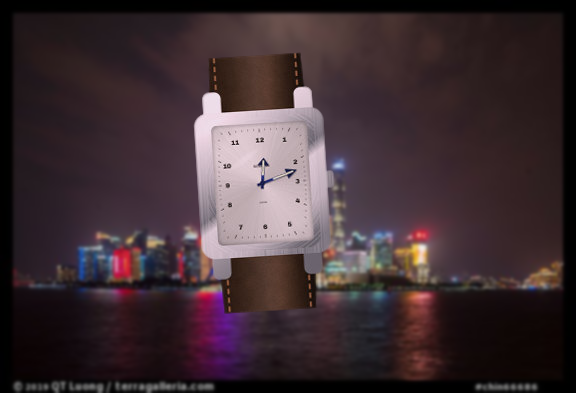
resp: 12h12
